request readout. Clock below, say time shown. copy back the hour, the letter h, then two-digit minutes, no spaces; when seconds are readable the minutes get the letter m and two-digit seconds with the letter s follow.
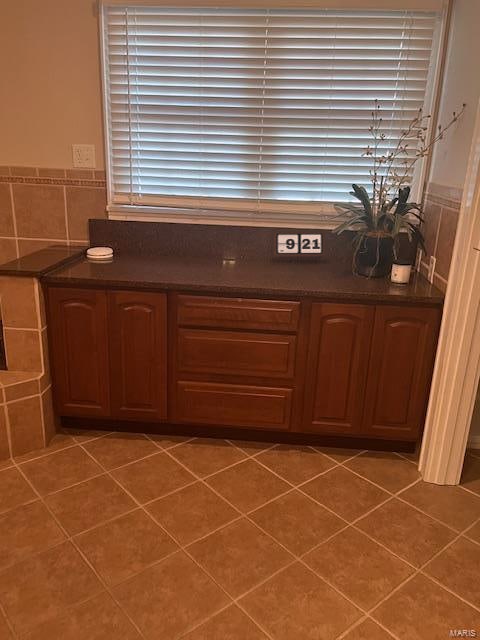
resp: 9h21
